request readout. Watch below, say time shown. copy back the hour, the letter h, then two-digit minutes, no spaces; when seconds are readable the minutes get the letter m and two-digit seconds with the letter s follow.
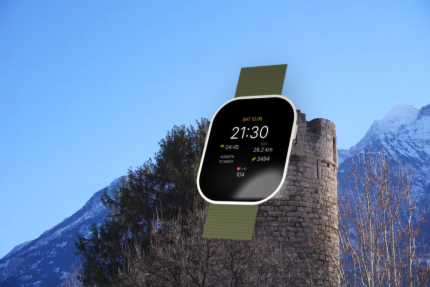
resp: 21h30
